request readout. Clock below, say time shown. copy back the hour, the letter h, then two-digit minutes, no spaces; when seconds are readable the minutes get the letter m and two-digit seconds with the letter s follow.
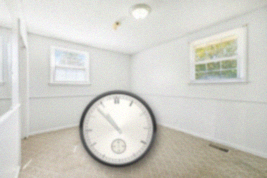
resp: 10h53
